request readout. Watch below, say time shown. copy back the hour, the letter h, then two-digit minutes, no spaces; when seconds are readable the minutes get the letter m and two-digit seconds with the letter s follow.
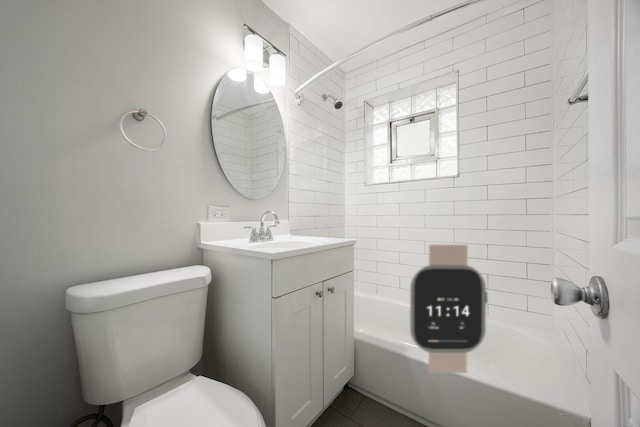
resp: 11h14
